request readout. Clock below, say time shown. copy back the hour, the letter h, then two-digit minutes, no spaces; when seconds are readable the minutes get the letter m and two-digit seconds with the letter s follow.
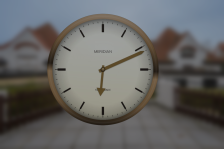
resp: 6h11
